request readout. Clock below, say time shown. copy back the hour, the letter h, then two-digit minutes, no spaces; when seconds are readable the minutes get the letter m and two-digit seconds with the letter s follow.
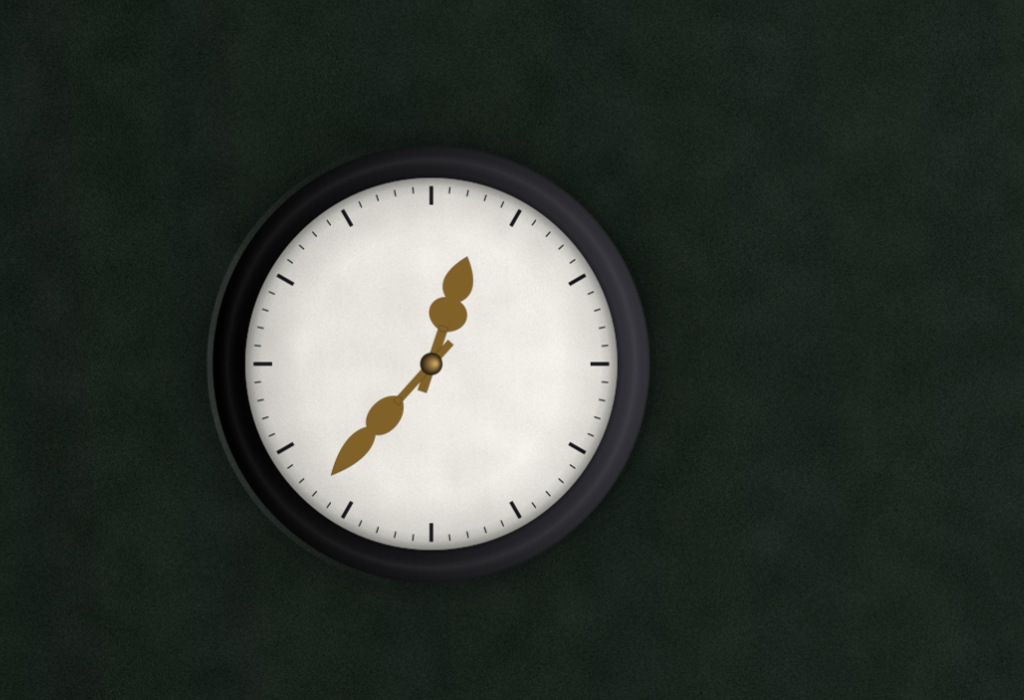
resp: 12h37
